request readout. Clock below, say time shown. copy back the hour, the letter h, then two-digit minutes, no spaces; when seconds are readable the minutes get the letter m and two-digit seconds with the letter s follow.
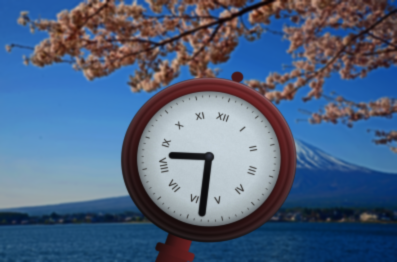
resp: 8h28
